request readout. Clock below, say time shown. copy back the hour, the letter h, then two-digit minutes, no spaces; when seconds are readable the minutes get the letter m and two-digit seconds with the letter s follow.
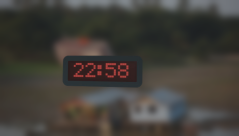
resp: 22h58
